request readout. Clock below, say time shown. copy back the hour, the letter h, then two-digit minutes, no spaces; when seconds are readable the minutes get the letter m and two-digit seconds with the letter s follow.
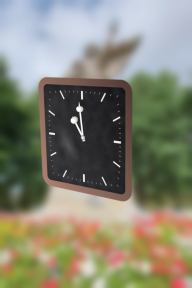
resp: 10h59
